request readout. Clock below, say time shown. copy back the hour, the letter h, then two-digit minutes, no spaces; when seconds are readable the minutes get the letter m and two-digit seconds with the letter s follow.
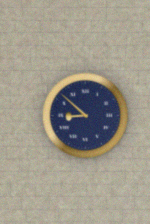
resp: 8h52
